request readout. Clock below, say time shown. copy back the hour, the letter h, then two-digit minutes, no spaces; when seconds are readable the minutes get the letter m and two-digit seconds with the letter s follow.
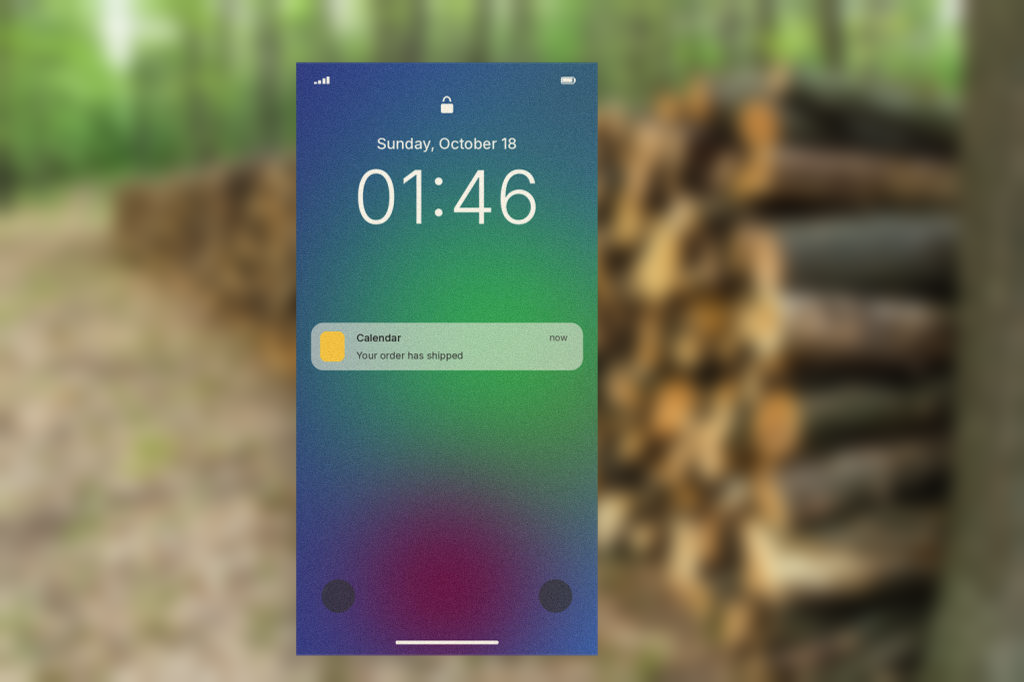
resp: 1h46
